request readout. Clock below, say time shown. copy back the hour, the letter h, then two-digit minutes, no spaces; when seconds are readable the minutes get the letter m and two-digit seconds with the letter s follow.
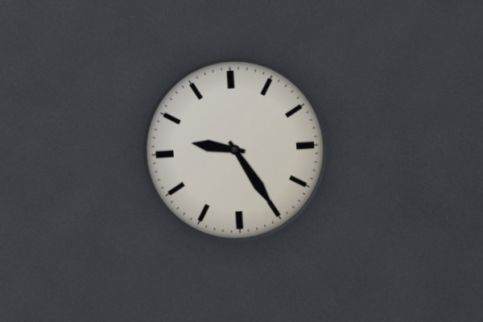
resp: 9h25
